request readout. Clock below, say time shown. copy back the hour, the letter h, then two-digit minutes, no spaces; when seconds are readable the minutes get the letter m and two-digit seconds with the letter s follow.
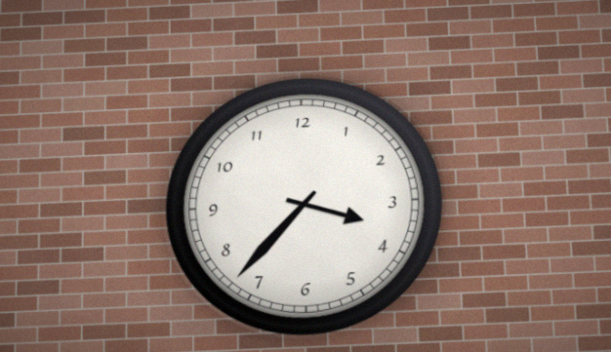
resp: 3h37
